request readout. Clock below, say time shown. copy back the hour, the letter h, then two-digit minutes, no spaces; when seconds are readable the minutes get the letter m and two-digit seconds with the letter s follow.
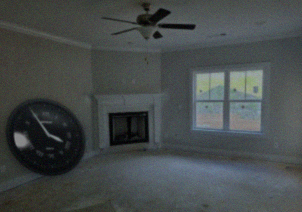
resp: 3h55
